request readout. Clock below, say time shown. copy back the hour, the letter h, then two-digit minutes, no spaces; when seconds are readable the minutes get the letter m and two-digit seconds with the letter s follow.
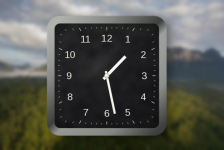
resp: 1h28
